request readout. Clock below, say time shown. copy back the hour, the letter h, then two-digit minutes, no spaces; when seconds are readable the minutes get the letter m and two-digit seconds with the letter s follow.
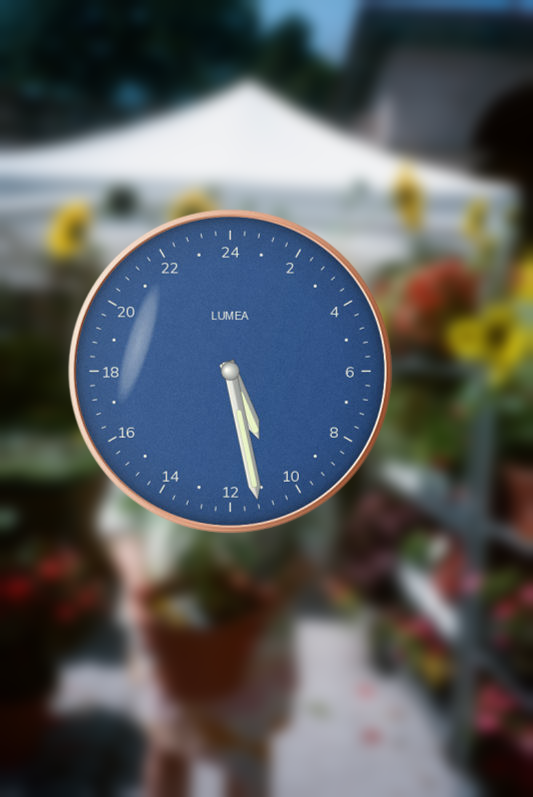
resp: 10h28
